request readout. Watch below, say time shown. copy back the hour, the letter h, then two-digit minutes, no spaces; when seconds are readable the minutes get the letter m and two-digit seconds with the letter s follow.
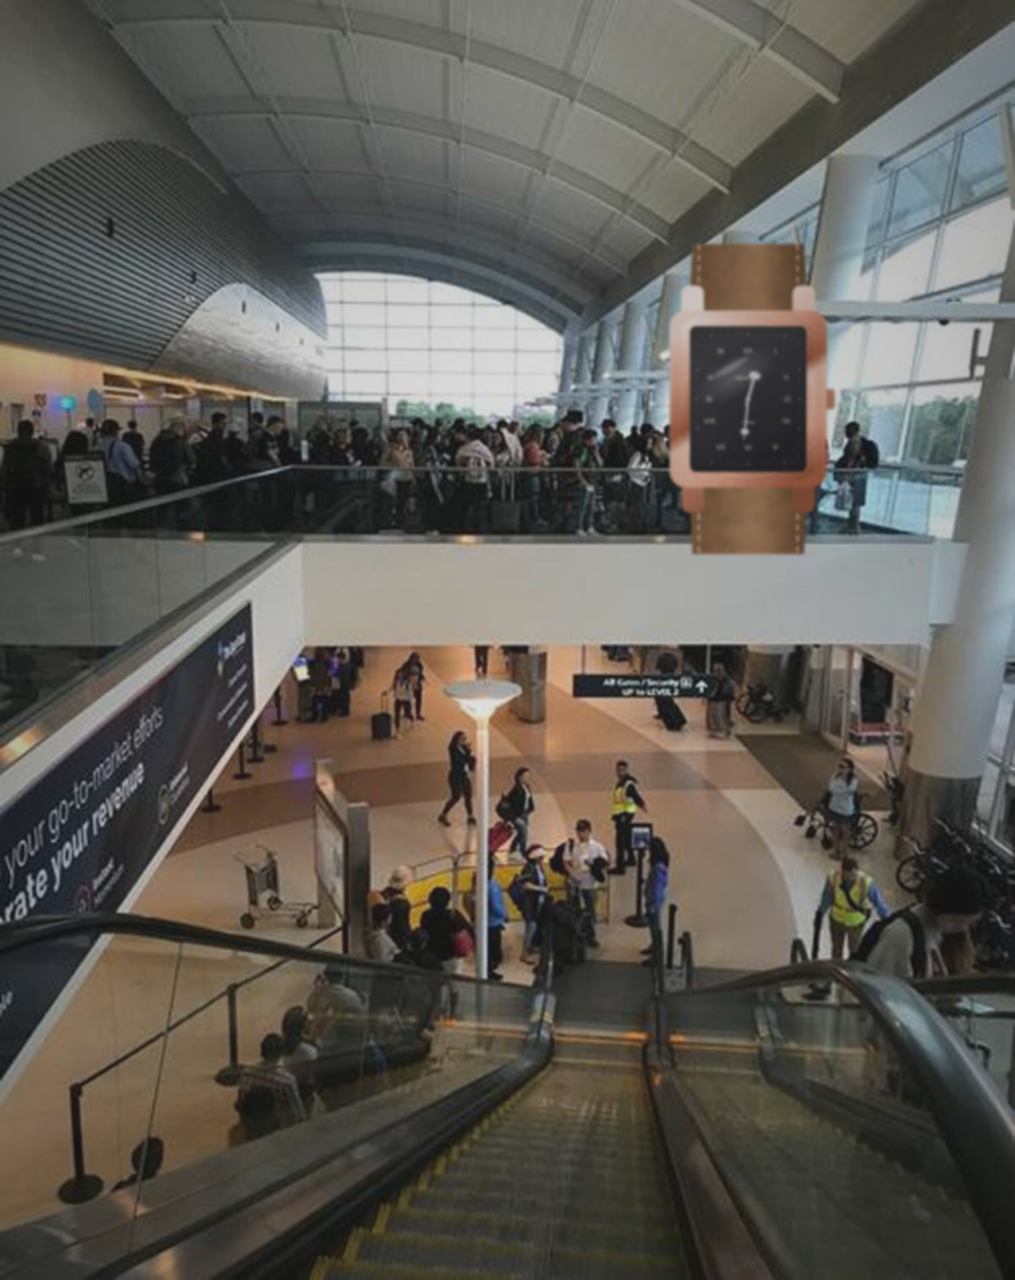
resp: 12h31
